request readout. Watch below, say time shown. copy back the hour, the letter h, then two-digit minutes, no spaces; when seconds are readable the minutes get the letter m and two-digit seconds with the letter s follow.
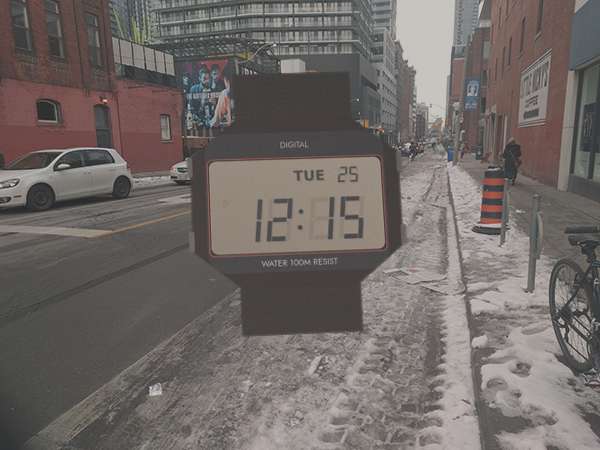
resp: 12h15
